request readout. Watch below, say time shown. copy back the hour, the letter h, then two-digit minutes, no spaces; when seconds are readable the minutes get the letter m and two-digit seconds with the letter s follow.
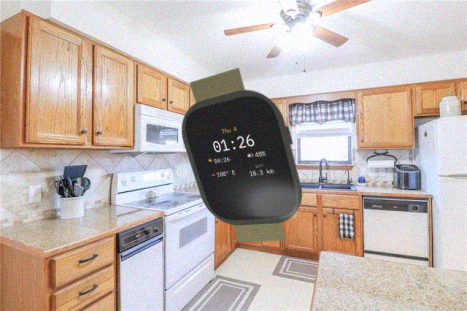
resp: 1h26
